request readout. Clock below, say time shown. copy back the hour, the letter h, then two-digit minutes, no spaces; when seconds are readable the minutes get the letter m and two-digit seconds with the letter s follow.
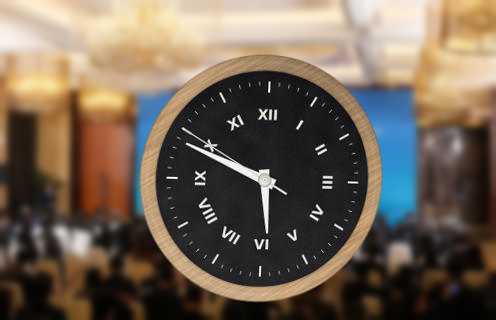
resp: 5h48m50s
